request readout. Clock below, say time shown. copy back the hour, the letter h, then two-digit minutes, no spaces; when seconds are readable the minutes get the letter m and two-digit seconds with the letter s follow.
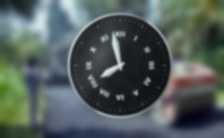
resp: 7h58
